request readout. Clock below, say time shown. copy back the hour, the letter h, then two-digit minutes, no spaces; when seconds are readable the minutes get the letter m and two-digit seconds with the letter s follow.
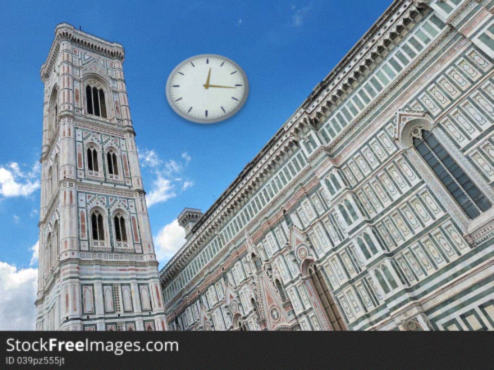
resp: 12h16
